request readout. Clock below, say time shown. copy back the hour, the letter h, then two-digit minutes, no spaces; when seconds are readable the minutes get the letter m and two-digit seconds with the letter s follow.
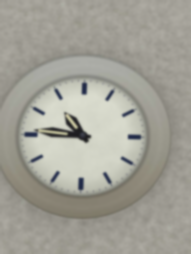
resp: 10h46
